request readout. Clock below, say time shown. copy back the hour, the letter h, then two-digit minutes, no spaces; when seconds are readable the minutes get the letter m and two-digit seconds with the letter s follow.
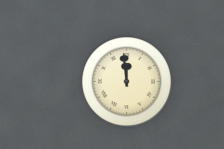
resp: 11h59
